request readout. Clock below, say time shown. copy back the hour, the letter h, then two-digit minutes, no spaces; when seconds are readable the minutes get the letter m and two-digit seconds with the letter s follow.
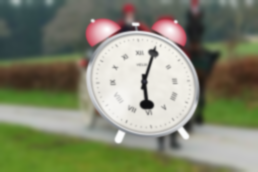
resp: 6h04
